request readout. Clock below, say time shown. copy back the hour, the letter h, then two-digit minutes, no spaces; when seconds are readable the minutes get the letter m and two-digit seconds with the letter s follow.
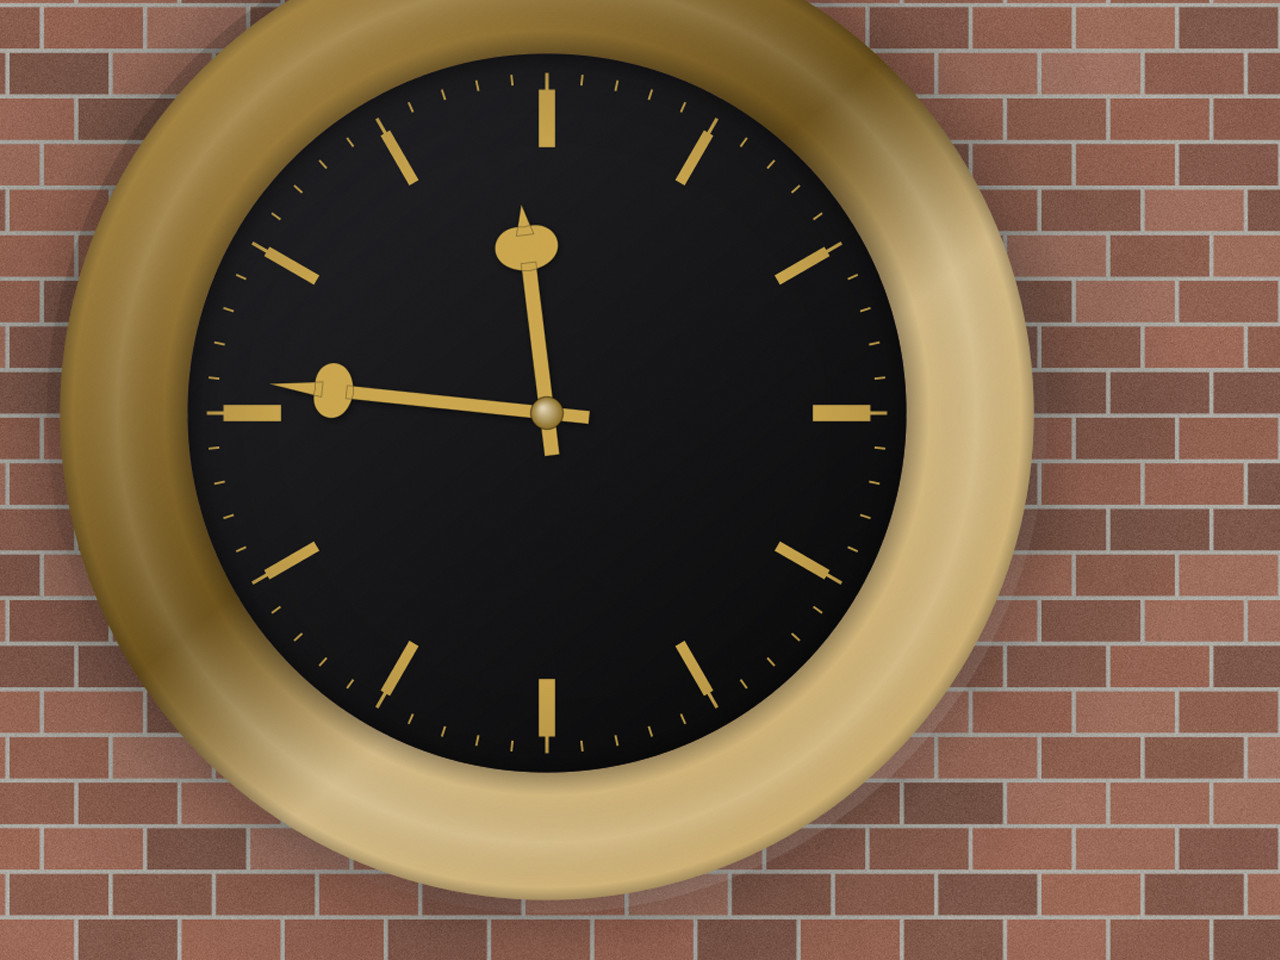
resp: 11h46
